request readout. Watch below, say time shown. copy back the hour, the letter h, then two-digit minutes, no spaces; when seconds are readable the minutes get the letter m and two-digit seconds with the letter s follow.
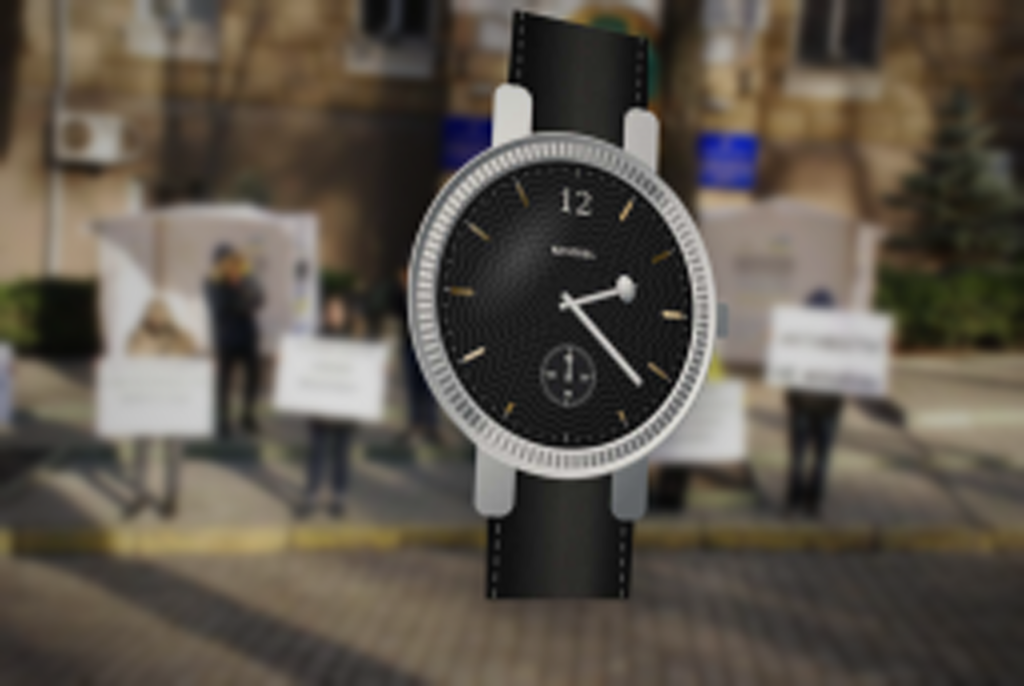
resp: 2h22
